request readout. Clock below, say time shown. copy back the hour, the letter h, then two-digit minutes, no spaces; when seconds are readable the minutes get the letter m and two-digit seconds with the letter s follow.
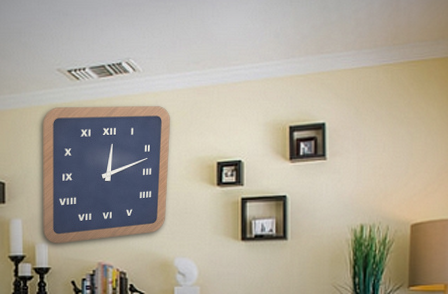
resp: 12h12
